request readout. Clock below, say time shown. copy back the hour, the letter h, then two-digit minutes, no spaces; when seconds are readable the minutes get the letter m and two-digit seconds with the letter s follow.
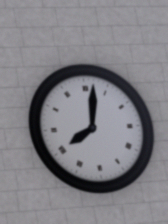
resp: 8h02
